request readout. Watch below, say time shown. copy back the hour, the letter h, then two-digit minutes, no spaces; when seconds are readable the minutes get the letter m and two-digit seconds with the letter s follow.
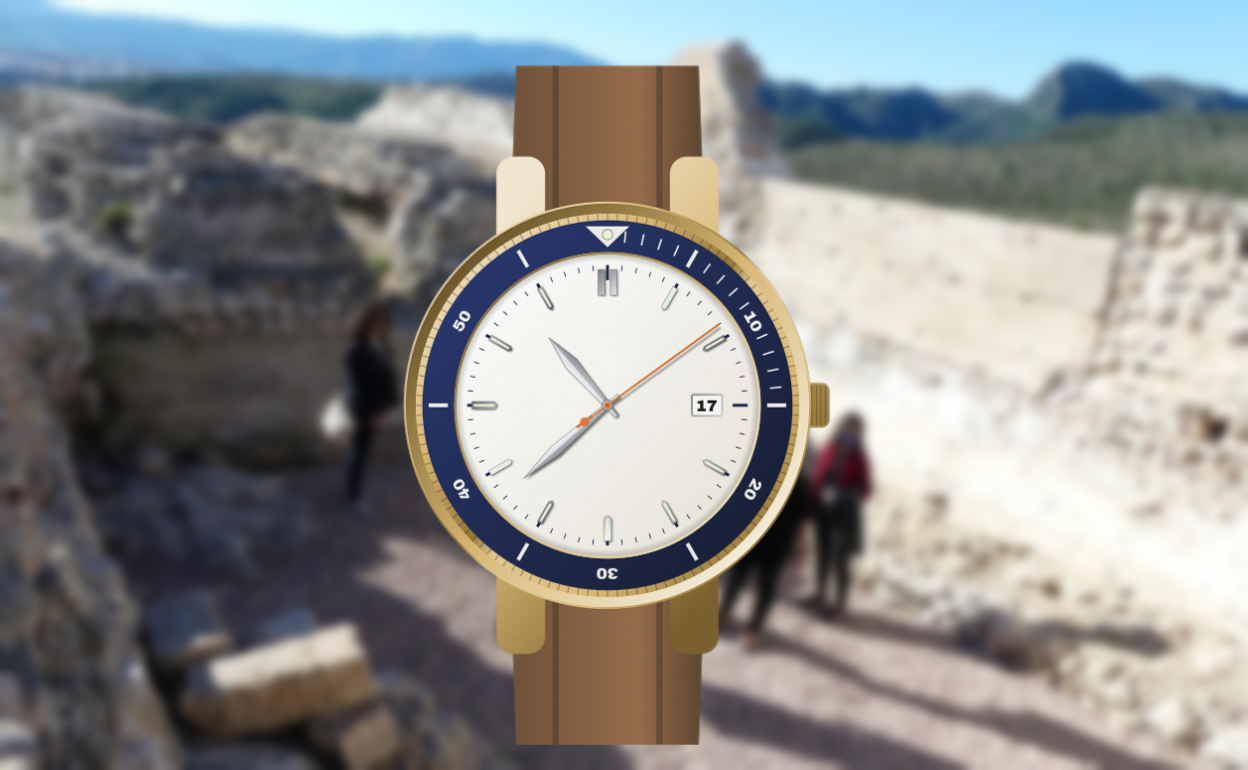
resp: 10h38m09s
